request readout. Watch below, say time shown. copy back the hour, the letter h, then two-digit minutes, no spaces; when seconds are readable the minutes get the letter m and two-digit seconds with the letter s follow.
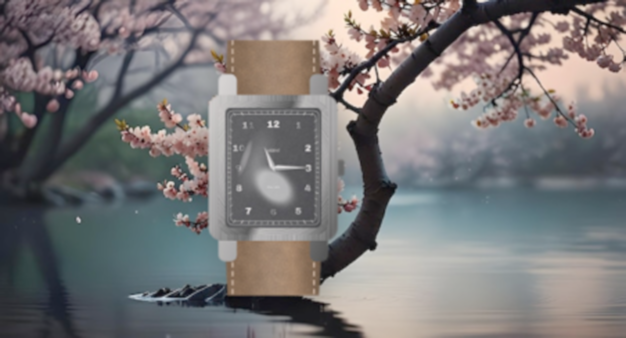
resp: 11h15
